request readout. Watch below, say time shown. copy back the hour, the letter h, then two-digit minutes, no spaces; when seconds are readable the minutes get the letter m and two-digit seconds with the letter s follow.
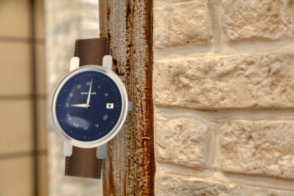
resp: 9h01
